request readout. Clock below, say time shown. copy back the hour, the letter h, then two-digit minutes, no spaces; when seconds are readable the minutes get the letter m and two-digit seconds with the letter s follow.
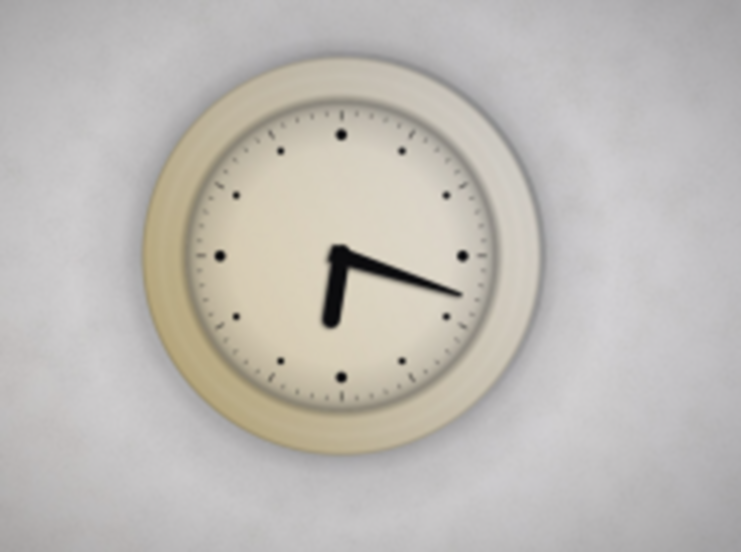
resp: 6h18
